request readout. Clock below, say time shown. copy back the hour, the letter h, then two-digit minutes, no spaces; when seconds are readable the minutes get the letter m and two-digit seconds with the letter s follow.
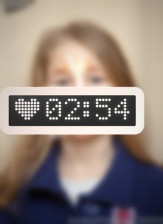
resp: 2h54
